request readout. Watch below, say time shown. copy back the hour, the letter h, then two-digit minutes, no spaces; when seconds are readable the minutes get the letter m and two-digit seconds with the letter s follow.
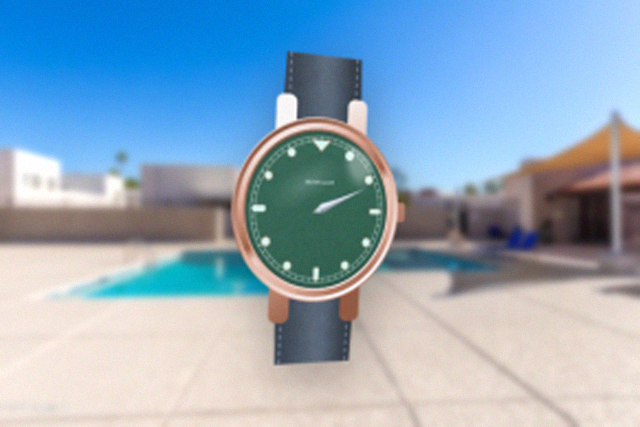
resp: 2h11
